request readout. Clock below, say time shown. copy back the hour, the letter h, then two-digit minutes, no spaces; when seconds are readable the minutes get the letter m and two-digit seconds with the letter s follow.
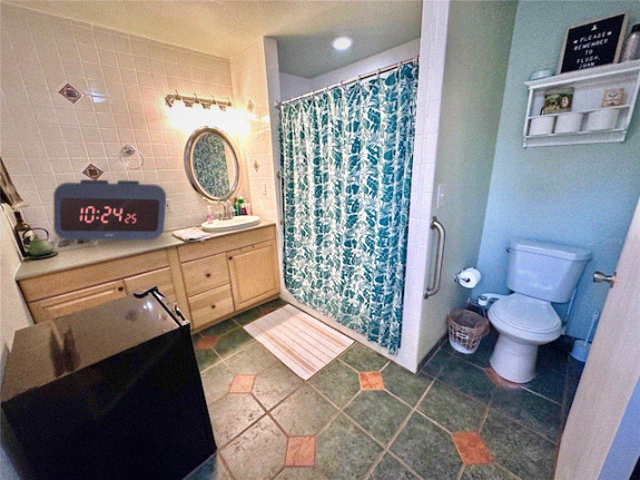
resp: 10h24m25s
